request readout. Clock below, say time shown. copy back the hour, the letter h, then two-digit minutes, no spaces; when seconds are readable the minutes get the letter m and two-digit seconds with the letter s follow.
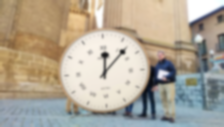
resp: 12h07
